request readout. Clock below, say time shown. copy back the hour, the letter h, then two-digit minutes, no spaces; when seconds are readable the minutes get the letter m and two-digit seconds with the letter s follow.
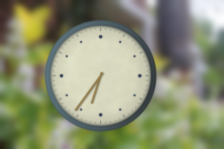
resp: 6h36
